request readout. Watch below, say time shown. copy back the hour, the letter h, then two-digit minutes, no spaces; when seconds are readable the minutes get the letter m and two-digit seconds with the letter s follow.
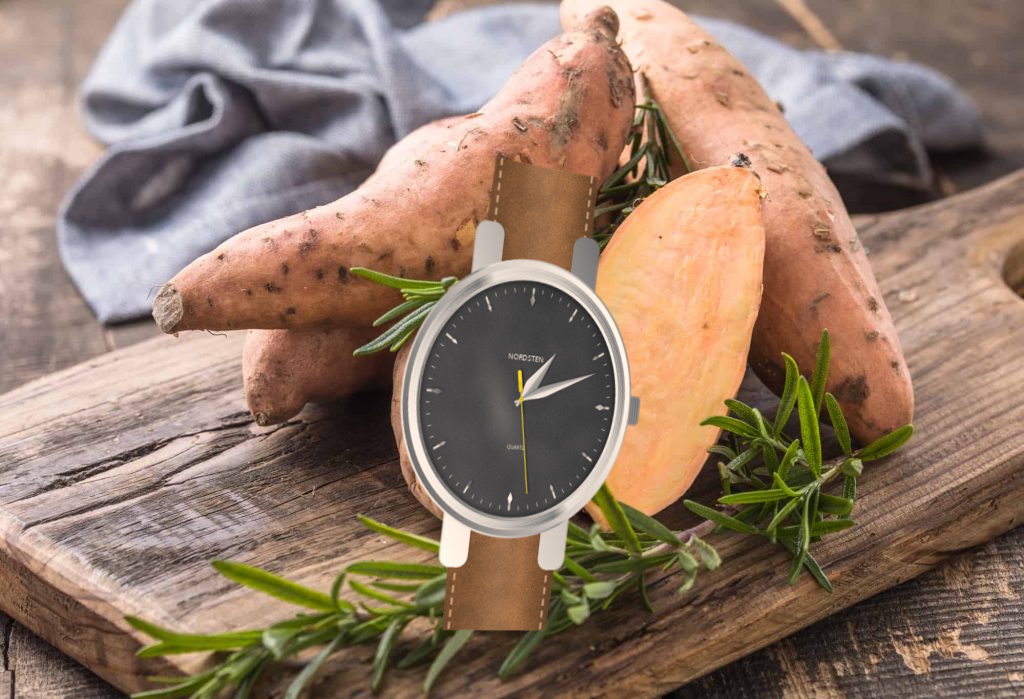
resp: 1h11m28s
